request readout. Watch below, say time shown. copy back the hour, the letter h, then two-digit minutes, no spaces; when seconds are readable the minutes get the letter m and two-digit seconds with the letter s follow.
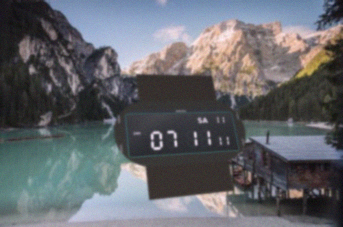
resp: 7h11
